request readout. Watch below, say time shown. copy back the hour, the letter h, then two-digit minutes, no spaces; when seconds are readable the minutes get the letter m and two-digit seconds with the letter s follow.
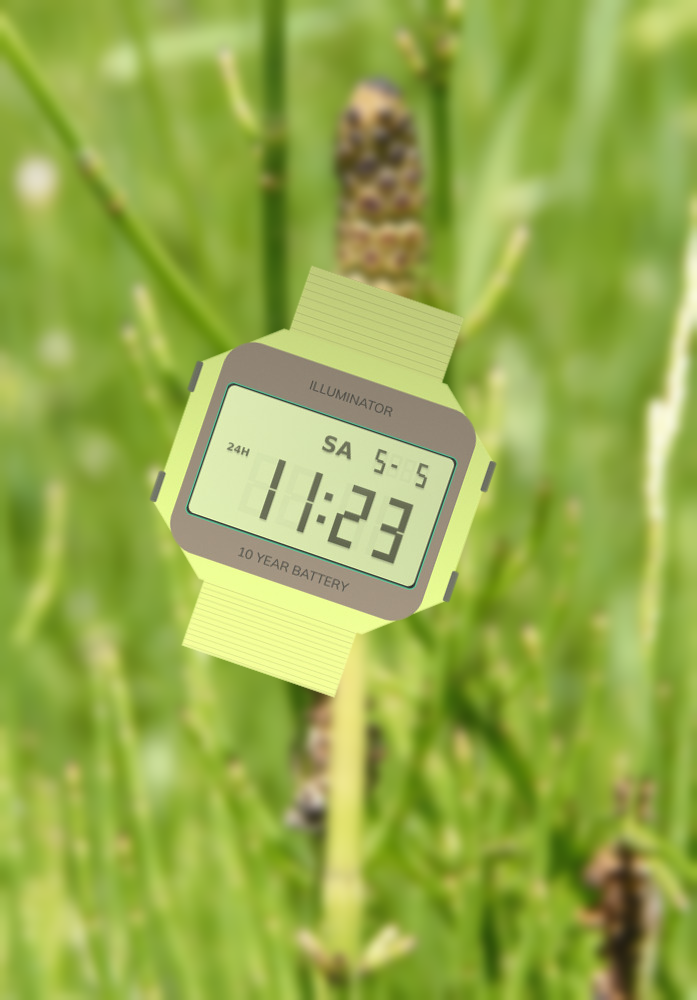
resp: 11h23
